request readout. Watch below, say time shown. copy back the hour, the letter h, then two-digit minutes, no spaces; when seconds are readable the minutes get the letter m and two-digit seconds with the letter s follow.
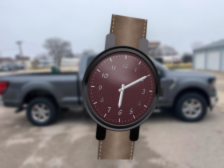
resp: 6h10
